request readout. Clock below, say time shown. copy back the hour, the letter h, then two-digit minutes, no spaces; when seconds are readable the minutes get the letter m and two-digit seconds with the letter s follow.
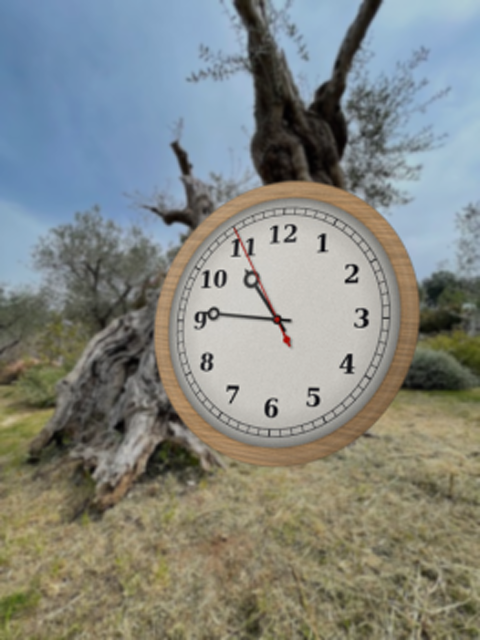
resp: 10h45m55s
